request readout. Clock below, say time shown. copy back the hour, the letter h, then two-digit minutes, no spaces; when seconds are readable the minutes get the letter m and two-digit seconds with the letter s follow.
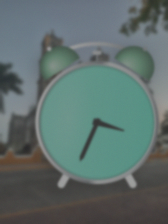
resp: 3h34
